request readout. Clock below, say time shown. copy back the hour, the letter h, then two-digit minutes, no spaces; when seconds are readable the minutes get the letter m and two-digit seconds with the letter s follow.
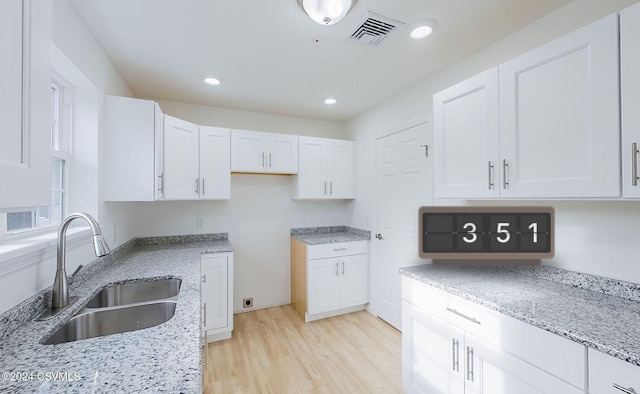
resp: 3h51
